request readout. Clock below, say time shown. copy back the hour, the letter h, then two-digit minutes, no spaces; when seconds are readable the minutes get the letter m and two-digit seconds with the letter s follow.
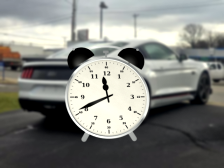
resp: 11h41
